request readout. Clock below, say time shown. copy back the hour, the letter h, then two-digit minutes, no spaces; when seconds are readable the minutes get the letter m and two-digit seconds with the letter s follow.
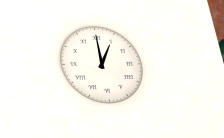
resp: 1h00
